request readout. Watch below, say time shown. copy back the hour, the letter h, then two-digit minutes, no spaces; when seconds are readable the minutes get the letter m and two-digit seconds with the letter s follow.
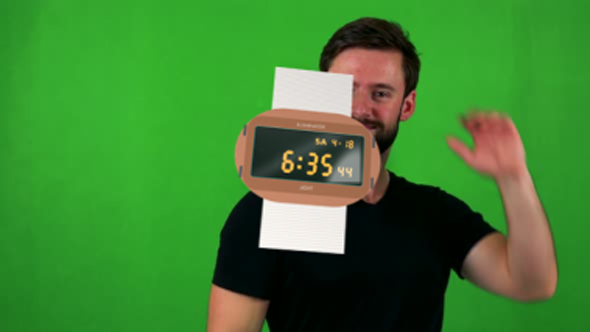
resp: 6h35m44s
